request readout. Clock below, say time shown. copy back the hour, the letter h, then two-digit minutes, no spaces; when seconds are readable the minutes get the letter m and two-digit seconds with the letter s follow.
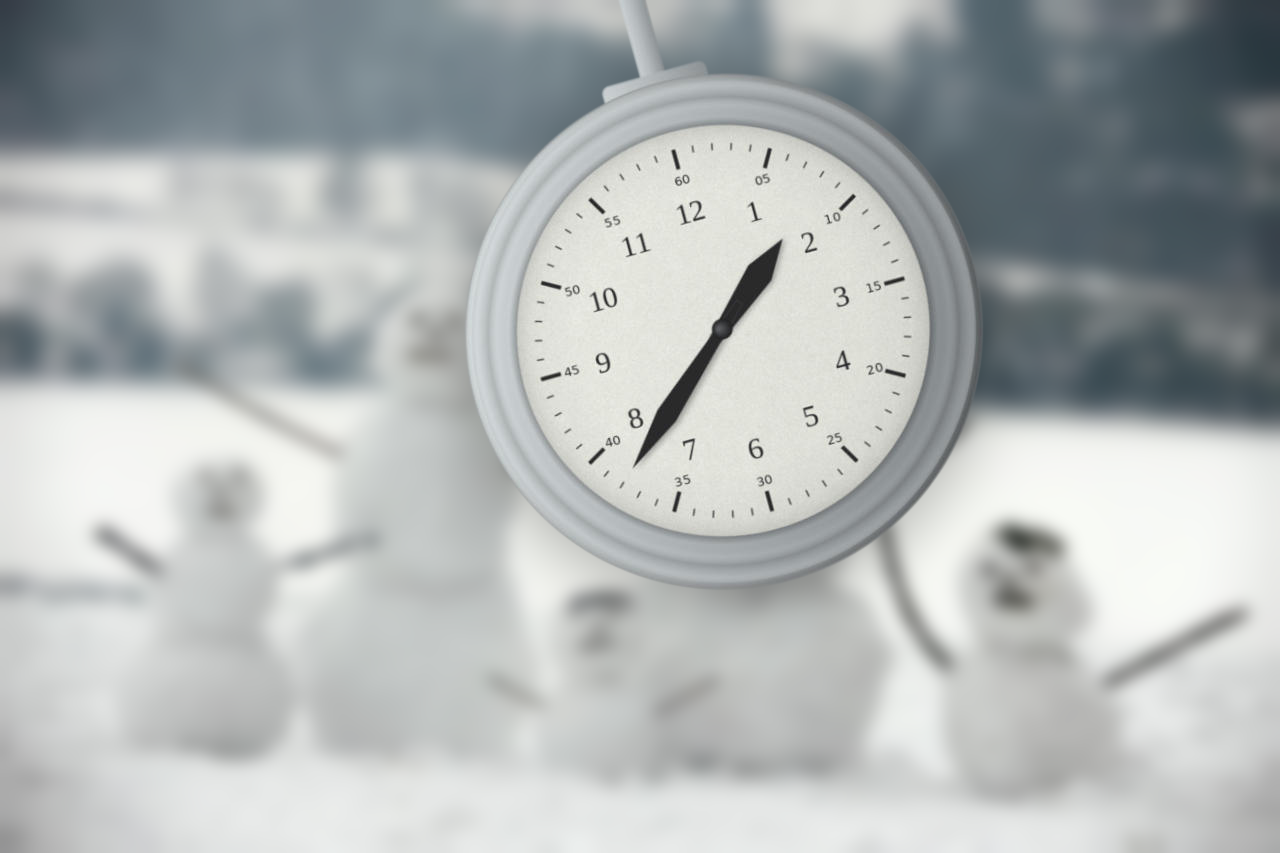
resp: 1h38
